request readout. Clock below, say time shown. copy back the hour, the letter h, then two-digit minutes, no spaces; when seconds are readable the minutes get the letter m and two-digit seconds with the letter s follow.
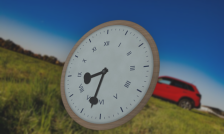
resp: 8h33
